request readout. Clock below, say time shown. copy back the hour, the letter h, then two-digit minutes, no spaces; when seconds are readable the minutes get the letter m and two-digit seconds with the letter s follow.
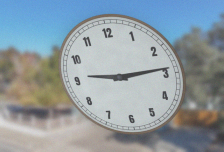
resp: 9h14
